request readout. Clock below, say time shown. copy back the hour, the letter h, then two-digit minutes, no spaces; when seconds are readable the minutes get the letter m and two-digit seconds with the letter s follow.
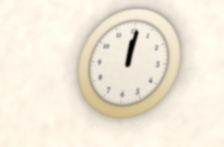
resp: 12h01
